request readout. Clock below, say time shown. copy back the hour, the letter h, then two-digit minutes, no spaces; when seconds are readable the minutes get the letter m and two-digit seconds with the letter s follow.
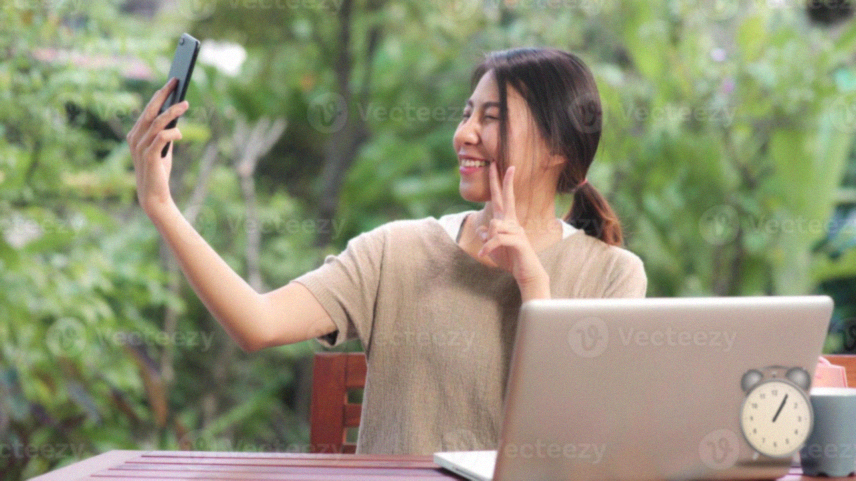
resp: 1h05
